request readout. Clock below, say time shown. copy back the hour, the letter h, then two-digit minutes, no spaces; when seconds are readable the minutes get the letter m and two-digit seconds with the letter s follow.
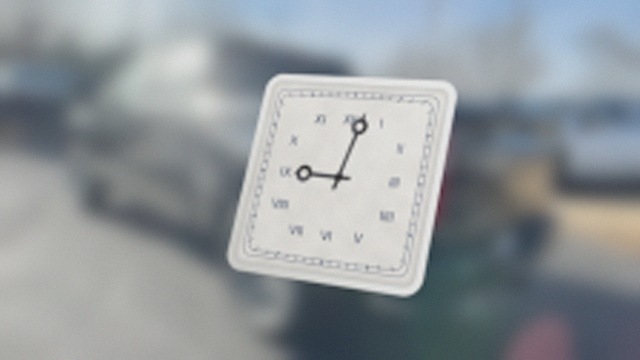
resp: 9h02
